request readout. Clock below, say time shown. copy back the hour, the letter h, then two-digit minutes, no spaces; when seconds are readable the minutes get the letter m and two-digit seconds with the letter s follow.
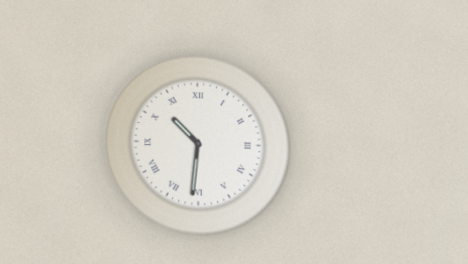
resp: 10h31
